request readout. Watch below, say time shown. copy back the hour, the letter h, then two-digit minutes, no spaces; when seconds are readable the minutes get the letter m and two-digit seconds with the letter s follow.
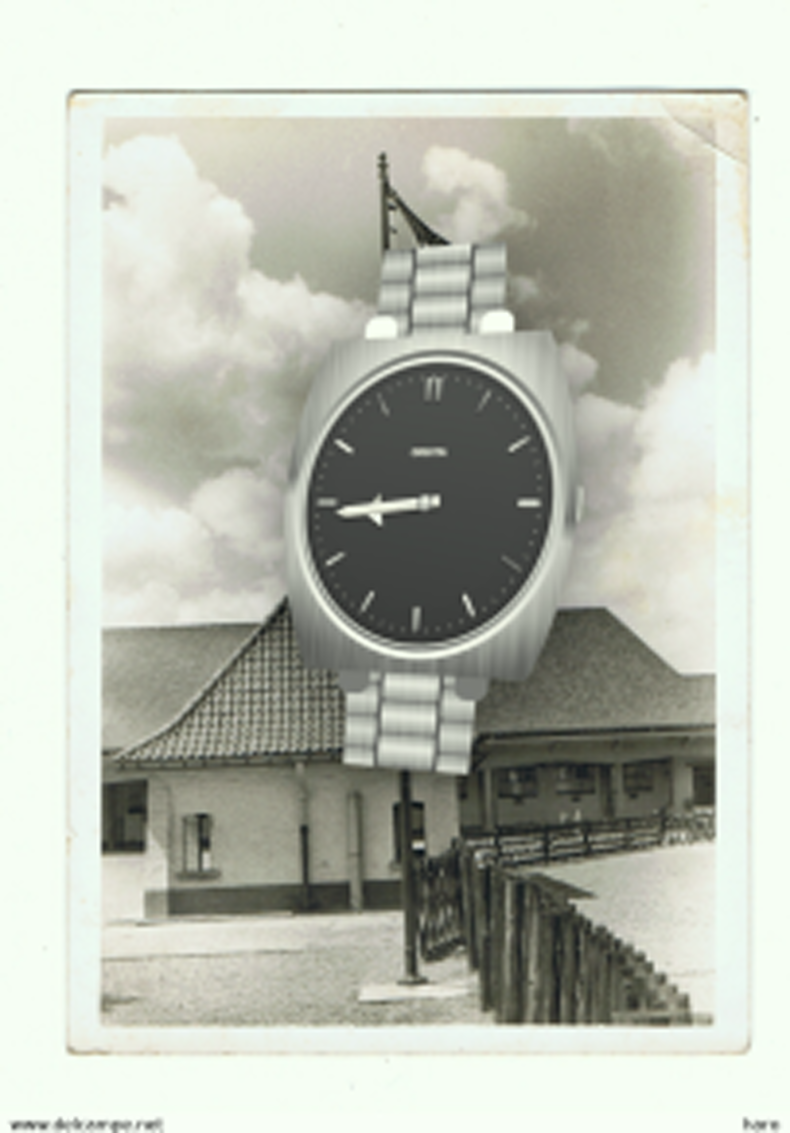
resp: 8h44
